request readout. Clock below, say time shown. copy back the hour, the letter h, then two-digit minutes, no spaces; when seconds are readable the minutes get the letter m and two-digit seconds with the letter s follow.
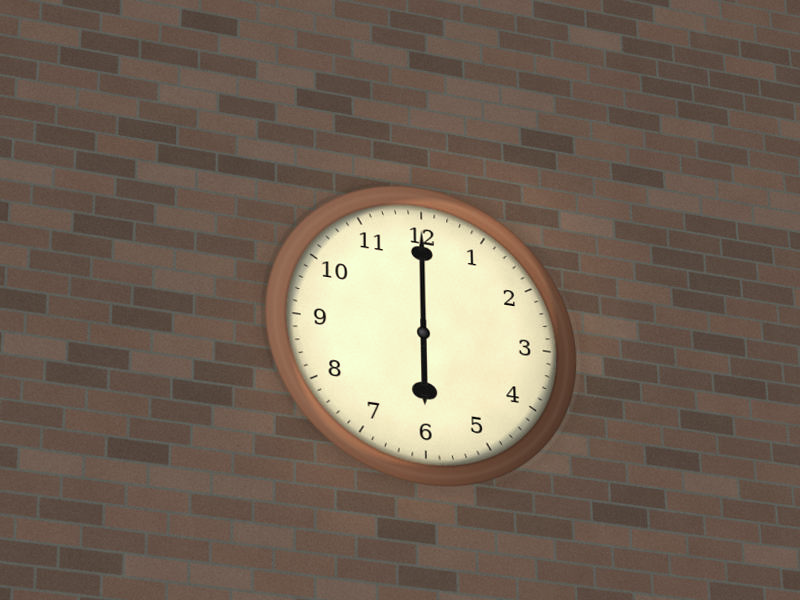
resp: 6h00
